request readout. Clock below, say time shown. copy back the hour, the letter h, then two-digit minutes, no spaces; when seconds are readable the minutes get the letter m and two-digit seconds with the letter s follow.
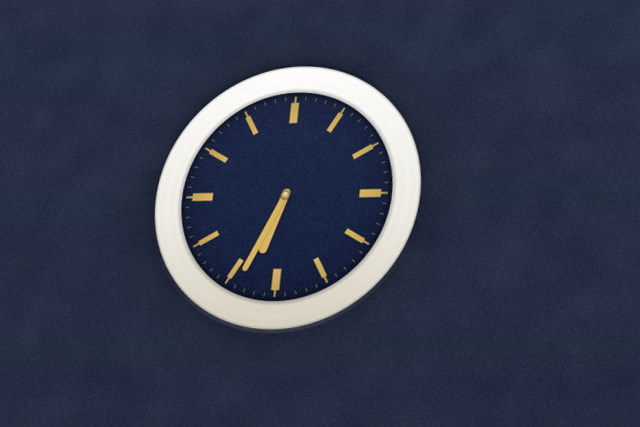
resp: 6h34
